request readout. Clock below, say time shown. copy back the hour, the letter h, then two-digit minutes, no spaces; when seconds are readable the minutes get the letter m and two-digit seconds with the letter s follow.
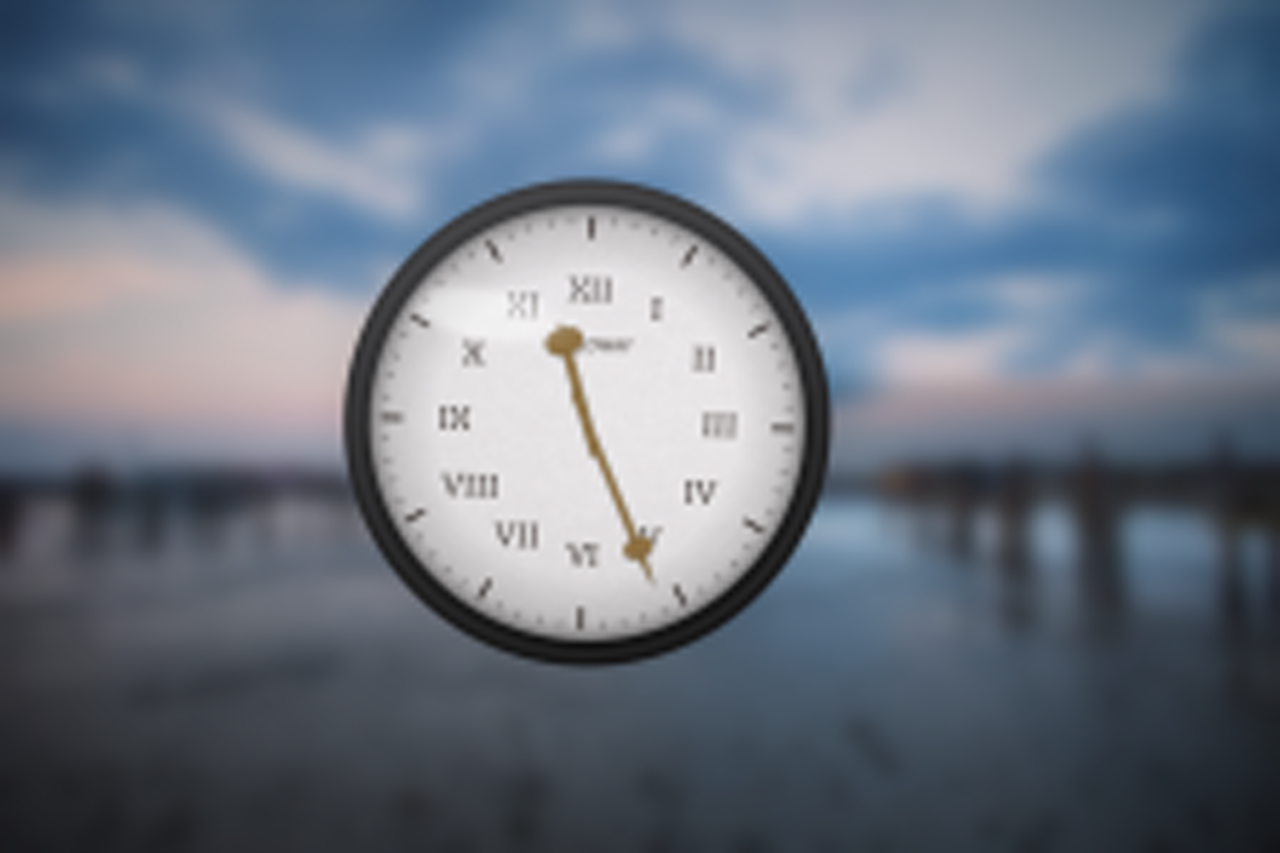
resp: 11h26
